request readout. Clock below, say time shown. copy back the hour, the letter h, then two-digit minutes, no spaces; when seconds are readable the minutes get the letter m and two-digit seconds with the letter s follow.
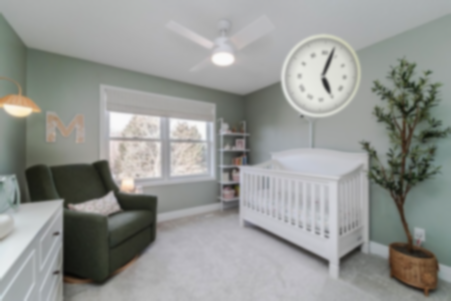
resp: 5h03
